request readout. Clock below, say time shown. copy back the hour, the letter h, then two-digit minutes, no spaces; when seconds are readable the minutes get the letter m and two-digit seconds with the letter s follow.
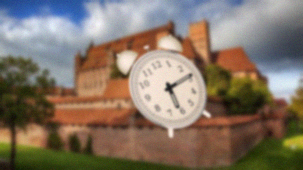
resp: 6h14
